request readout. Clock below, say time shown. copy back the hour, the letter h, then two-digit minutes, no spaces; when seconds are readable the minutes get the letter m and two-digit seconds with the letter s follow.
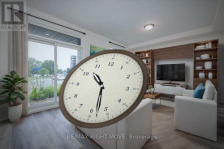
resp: 10h28
